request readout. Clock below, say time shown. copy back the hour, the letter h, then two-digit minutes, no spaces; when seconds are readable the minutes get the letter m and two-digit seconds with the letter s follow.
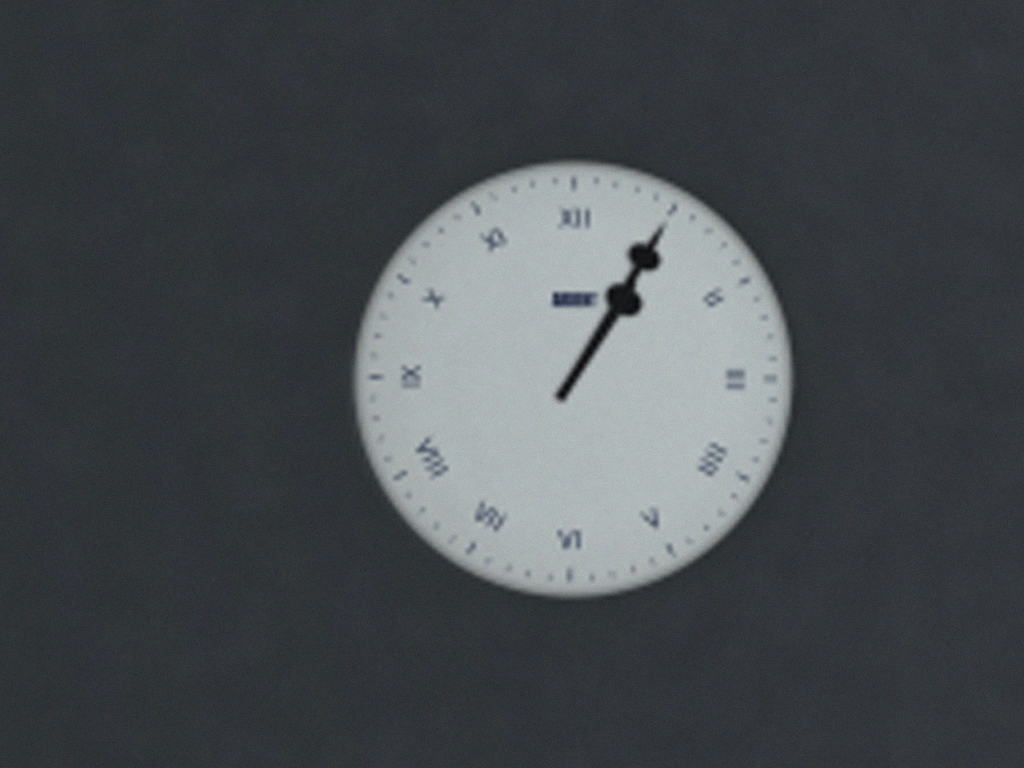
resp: 1h05
